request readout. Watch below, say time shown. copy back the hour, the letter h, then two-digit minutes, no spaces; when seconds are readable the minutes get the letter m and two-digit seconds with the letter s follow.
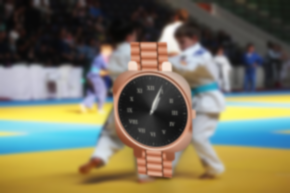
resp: 1h04
